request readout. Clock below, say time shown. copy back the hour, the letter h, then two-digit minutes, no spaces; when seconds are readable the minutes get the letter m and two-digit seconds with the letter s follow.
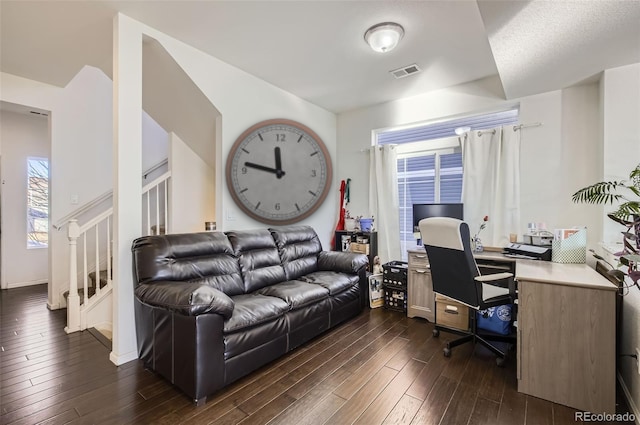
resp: 11h47
